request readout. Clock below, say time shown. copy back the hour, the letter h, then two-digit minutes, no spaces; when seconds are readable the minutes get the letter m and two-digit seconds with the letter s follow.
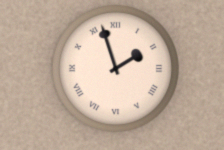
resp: 1h57
